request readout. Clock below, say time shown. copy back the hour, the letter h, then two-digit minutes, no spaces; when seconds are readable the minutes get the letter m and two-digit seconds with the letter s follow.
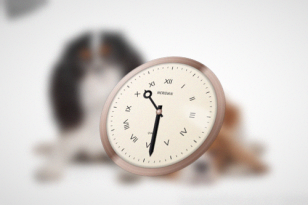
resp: 10h29
